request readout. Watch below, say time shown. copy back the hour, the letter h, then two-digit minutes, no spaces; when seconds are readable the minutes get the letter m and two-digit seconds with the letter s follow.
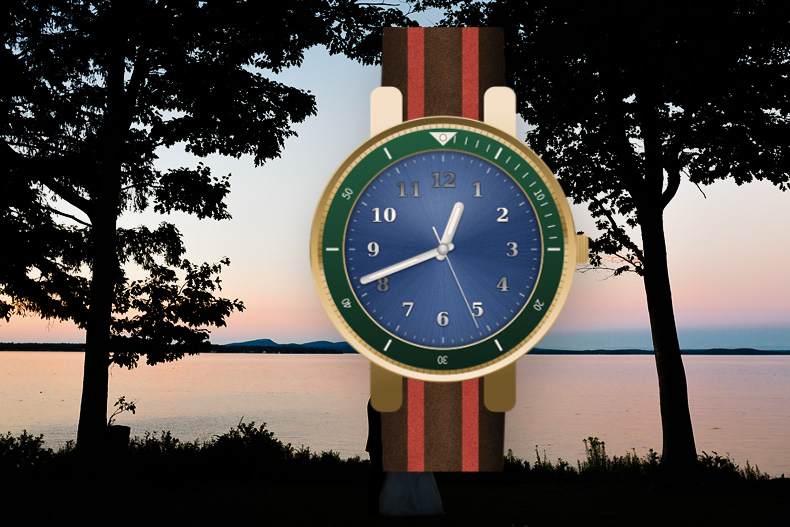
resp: 12h41m26s
